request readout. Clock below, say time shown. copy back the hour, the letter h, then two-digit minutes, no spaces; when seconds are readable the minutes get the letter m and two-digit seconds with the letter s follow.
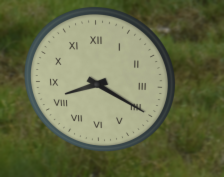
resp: 8h20
